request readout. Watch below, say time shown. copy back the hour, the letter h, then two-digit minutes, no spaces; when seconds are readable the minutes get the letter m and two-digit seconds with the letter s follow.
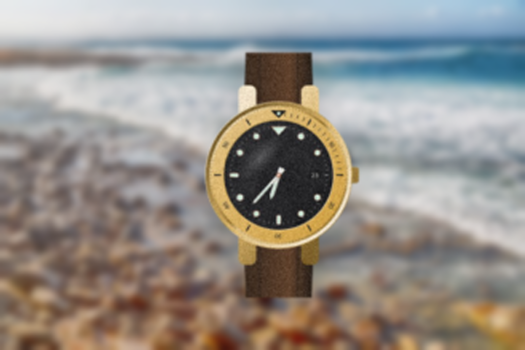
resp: 6h37
